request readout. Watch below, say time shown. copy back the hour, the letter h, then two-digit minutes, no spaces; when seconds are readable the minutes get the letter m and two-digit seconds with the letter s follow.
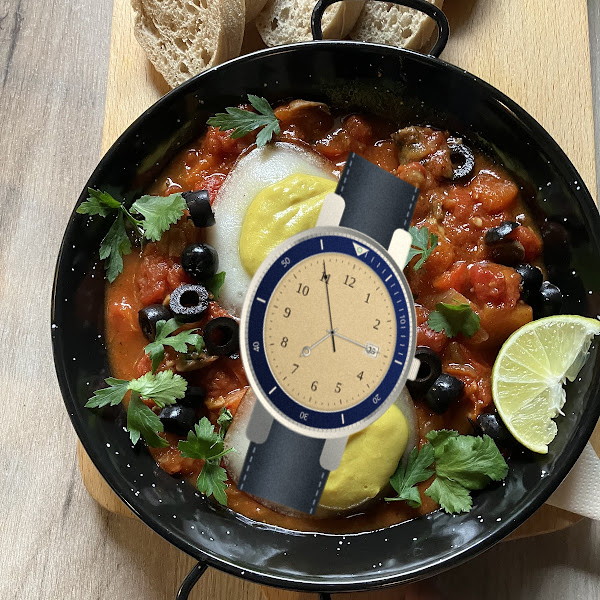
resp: 7h14m55s
